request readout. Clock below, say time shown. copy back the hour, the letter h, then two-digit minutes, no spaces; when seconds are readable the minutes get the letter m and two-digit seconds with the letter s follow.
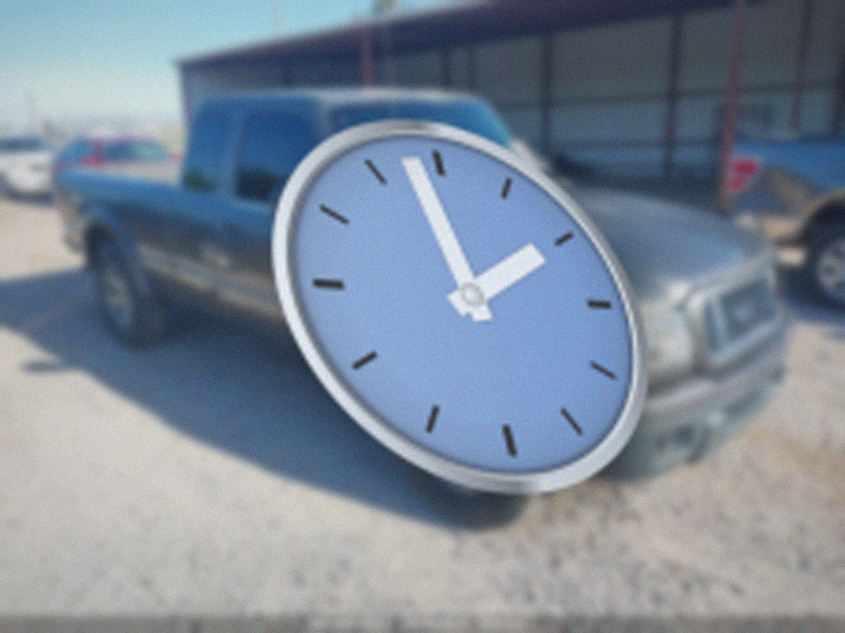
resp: 1h58
